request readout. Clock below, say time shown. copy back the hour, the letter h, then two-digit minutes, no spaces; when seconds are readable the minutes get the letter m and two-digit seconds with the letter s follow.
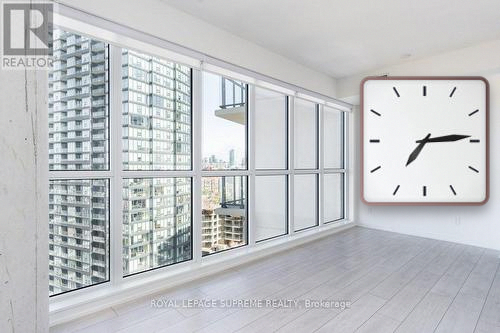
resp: 7h14
